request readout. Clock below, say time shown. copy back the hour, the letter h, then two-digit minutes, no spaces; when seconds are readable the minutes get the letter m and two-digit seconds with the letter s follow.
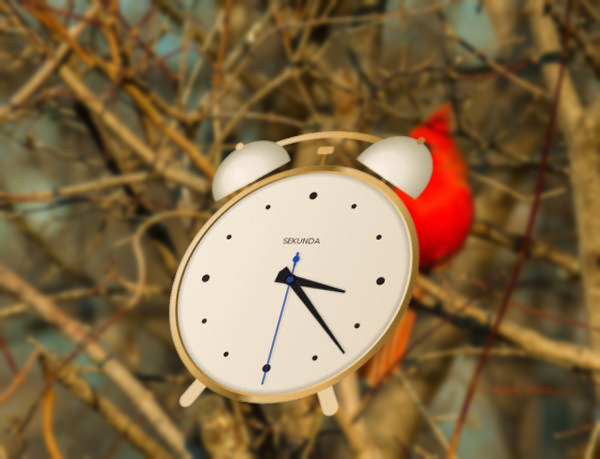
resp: 3h22m30s
